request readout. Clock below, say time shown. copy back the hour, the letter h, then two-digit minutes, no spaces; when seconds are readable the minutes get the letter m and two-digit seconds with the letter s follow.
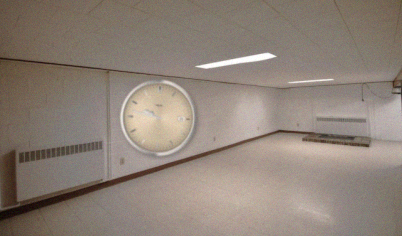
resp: 9h47
